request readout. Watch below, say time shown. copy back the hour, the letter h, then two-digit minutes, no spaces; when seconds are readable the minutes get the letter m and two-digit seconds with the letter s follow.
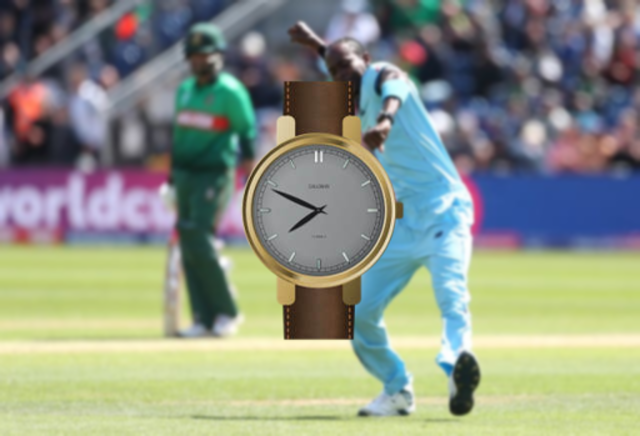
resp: 7h49
